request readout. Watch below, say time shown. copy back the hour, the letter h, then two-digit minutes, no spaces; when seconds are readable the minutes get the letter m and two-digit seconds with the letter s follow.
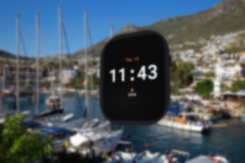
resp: 11h43
